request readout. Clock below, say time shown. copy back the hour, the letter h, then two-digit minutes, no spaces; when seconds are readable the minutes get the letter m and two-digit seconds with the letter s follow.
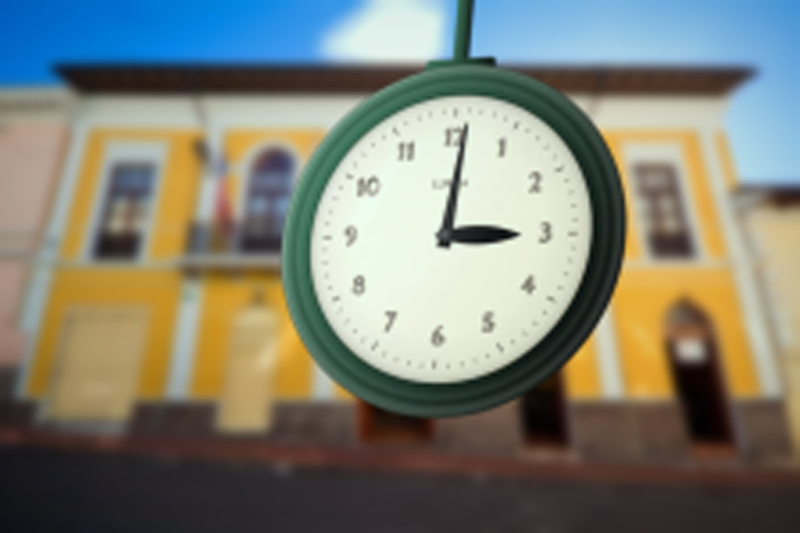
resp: 3h01
